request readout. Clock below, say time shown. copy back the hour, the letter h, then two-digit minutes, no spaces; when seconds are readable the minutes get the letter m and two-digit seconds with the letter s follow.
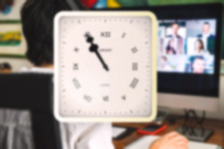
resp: 10h55
